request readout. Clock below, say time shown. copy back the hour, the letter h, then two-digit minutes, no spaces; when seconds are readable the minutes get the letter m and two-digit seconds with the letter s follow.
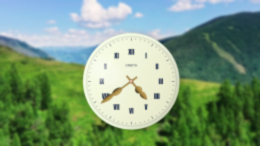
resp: 4h39
